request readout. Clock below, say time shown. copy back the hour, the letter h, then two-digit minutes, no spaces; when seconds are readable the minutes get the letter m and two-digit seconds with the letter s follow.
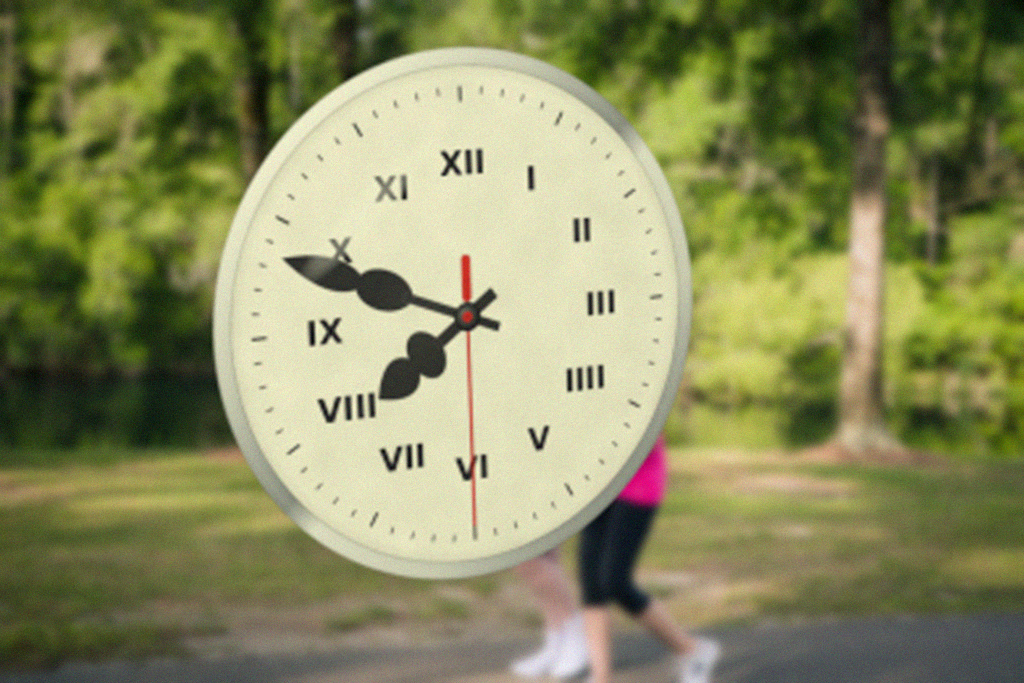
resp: 7h48m30s
